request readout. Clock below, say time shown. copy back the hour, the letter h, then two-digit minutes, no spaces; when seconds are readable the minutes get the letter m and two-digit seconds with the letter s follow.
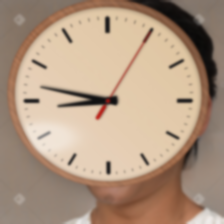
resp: 8h47m05s
